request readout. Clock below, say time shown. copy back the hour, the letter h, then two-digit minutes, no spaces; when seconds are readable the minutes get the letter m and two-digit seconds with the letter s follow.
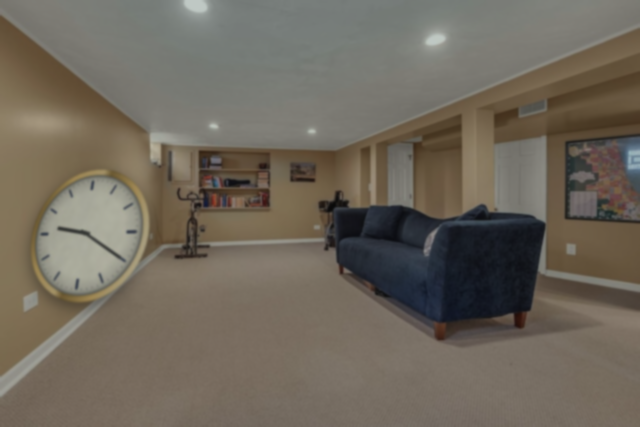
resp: 9h20
